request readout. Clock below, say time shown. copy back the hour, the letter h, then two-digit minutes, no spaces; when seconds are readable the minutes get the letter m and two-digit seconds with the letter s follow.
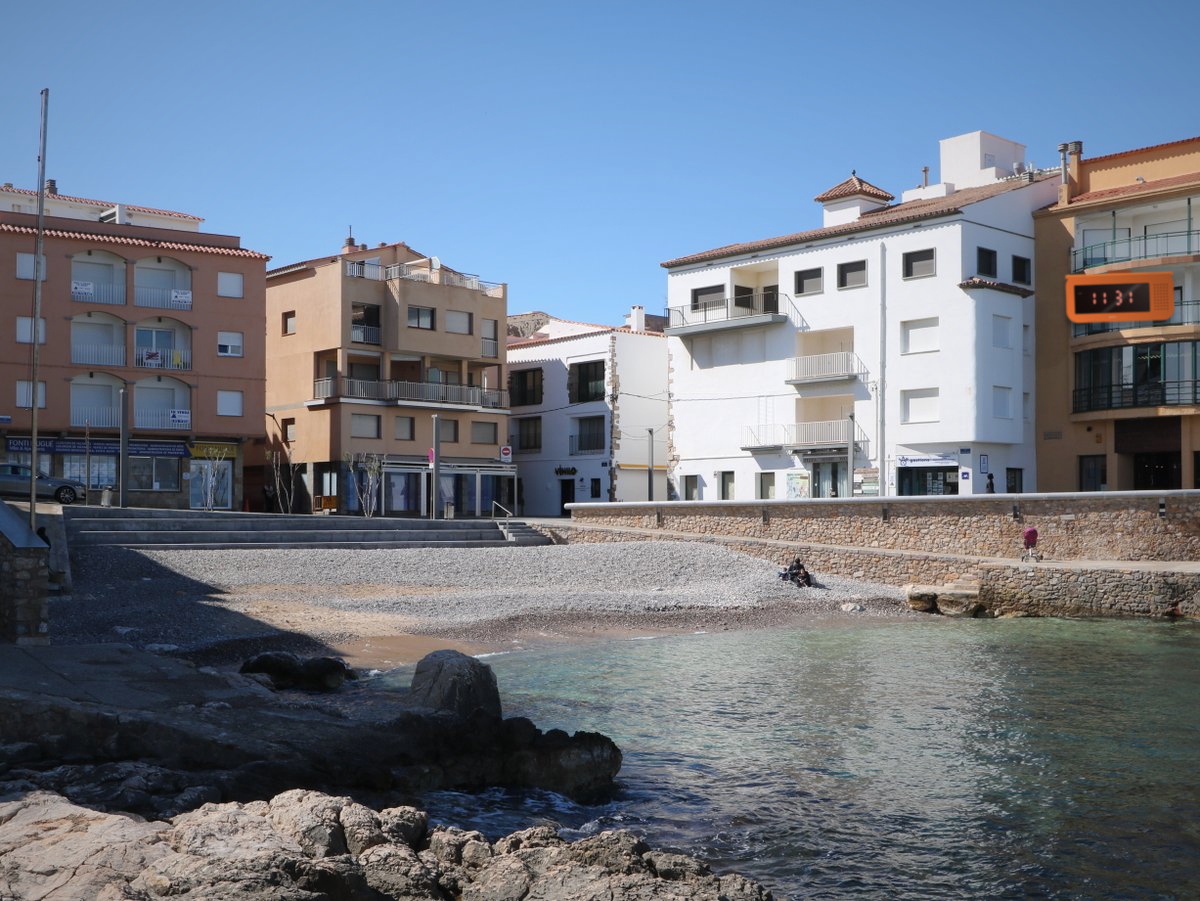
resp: 11h31
